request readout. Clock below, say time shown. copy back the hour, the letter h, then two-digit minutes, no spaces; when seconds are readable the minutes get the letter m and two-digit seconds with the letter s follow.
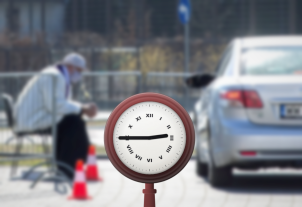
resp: 2h45
